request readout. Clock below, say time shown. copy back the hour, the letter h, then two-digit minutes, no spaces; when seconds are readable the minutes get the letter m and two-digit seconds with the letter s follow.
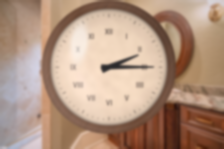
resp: 2h15
